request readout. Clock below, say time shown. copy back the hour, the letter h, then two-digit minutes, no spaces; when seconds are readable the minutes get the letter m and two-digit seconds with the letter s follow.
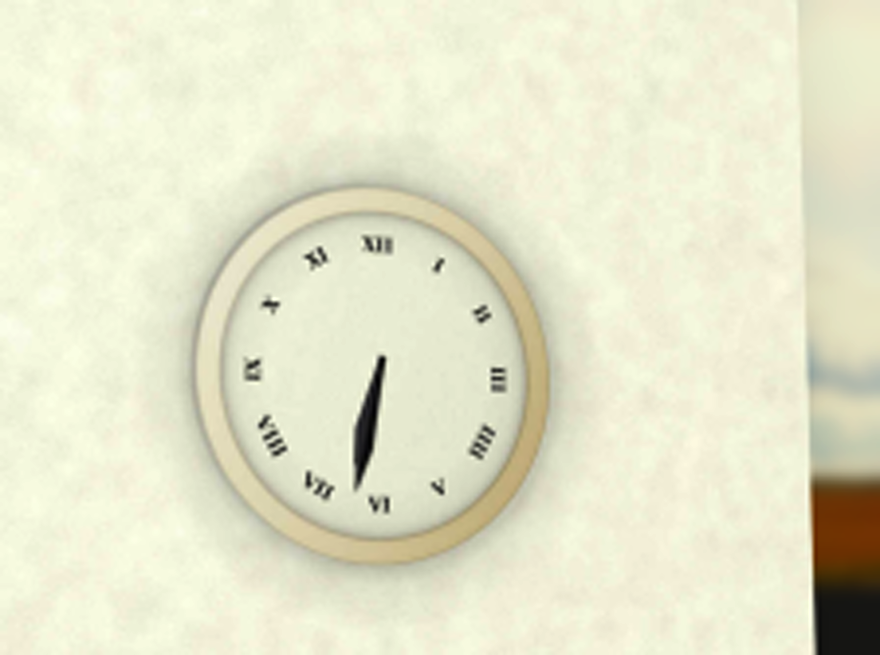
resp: 6h32
